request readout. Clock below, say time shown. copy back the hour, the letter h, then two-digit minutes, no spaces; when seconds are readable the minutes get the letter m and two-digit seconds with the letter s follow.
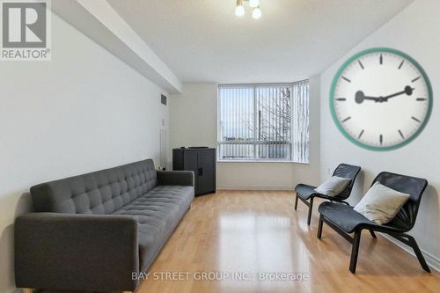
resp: 9h12
